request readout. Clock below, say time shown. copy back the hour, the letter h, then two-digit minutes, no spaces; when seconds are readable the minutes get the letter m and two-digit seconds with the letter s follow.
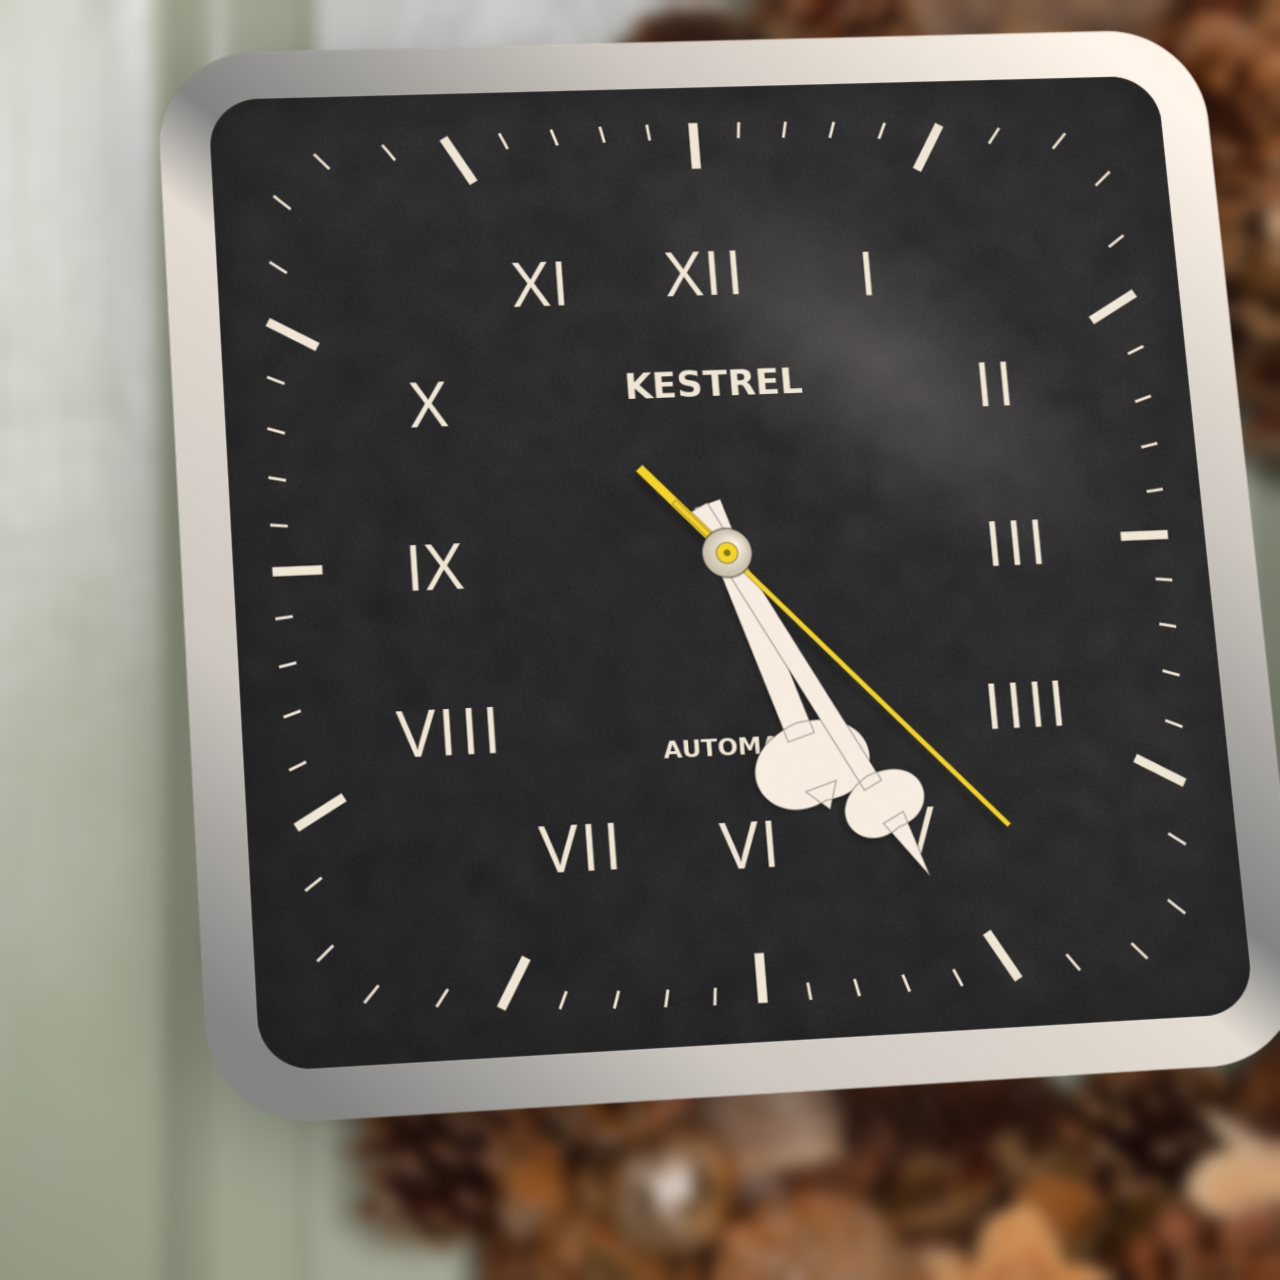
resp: 5h25m23s
